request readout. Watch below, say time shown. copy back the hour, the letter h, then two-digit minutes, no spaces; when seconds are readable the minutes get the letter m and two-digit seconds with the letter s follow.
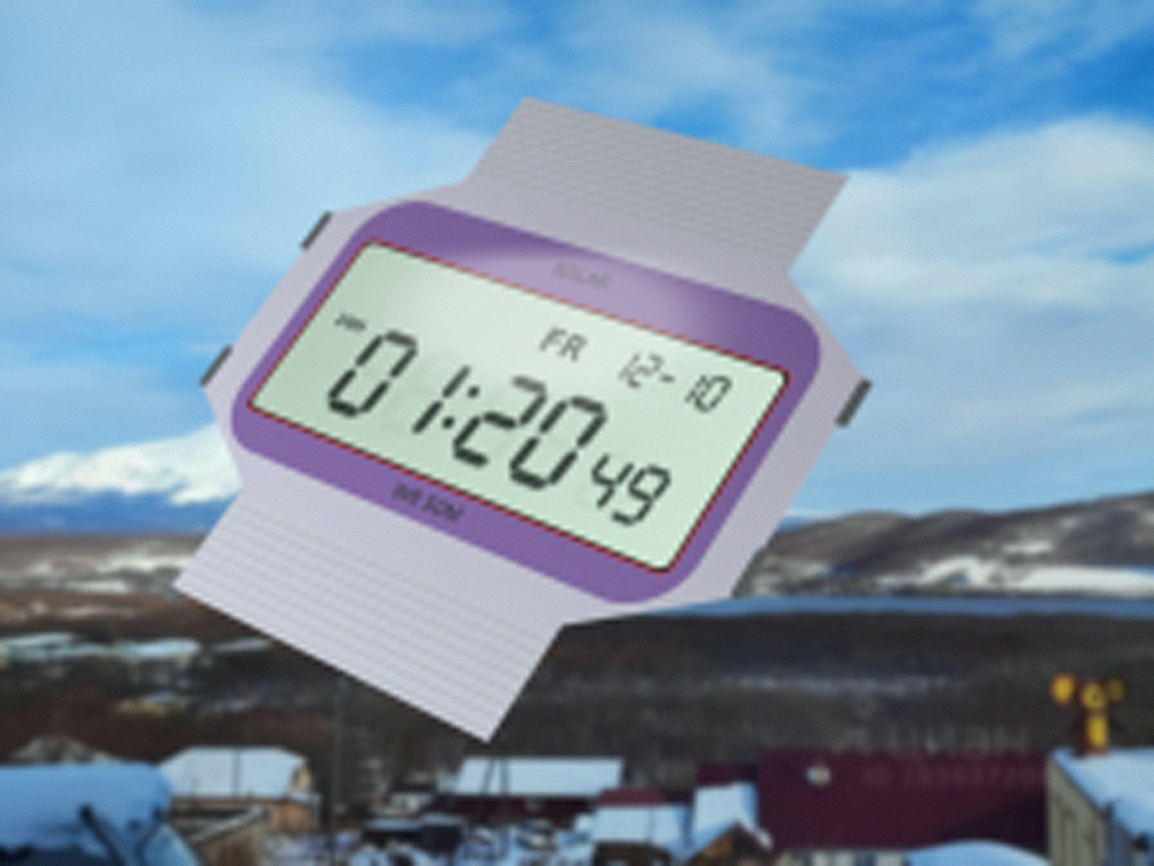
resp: 1h20m49s
